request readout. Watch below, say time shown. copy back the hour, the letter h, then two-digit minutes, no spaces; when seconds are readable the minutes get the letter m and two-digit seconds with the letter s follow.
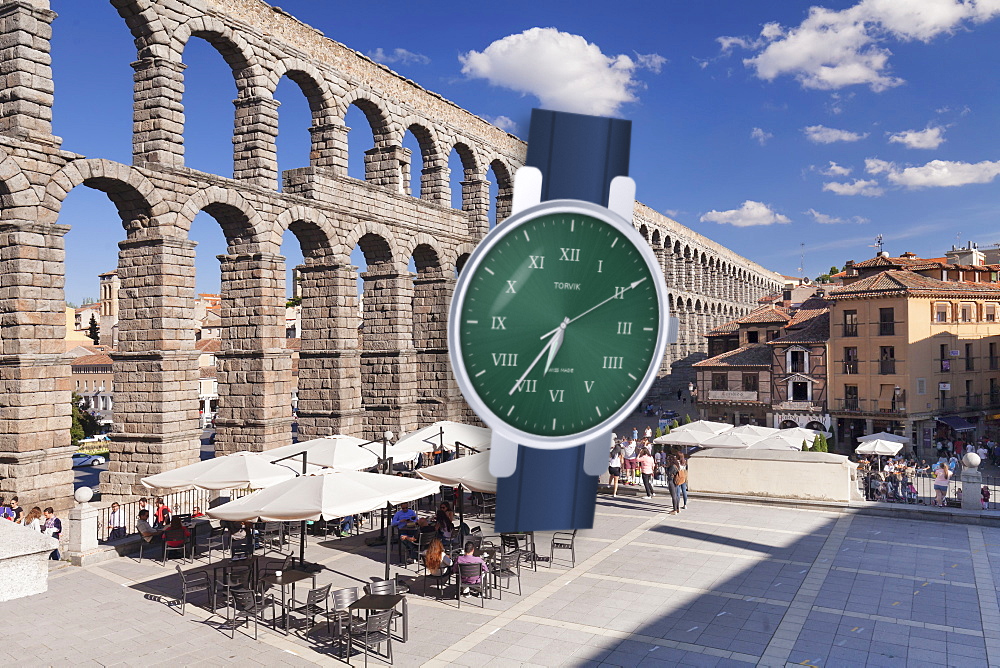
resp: 6h36m10s
